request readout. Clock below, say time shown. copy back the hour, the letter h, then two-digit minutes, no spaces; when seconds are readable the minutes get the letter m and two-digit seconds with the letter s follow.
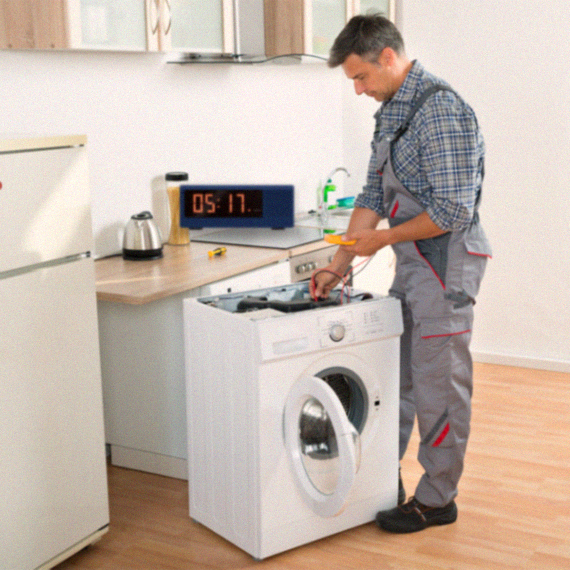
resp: 5h17
